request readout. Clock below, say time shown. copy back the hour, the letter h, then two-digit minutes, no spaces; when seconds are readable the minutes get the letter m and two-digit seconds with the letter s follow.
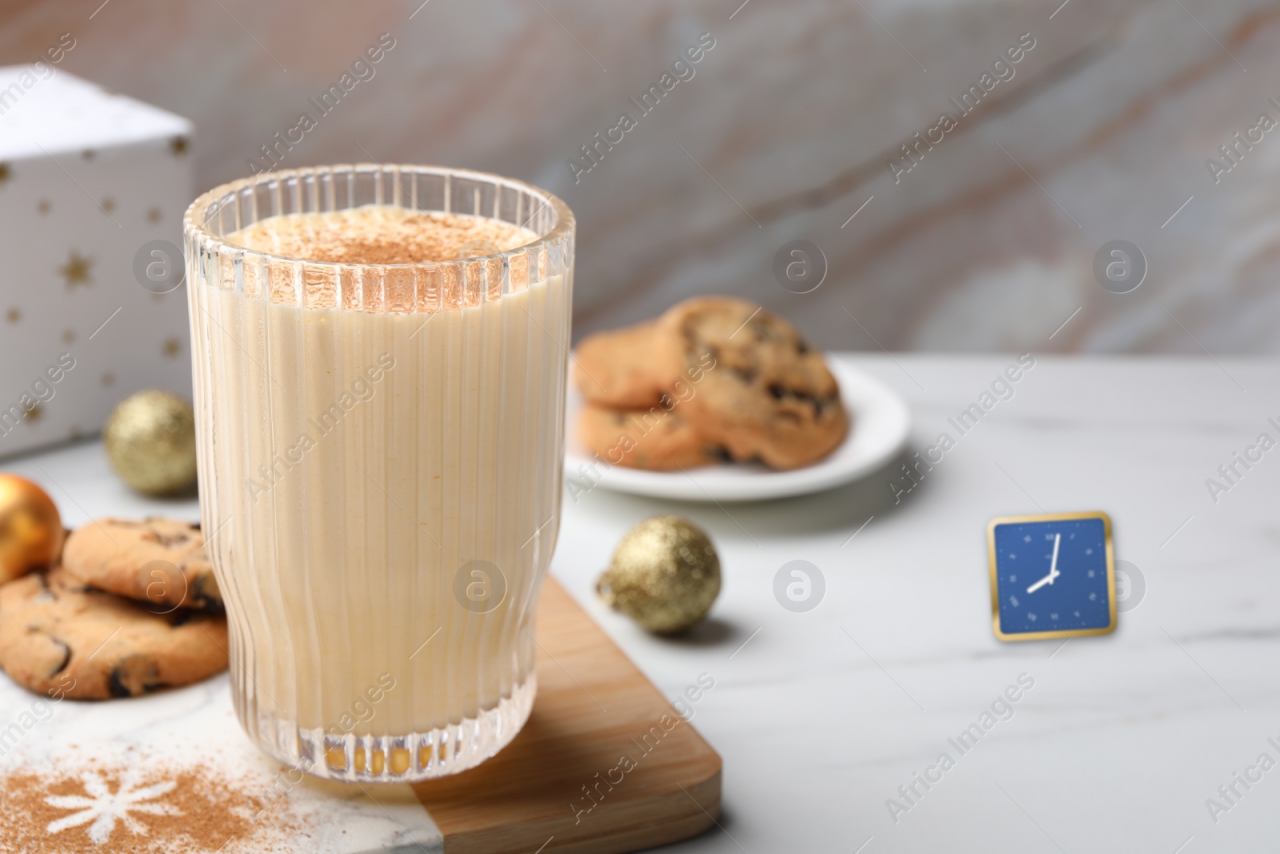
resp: 8h02
